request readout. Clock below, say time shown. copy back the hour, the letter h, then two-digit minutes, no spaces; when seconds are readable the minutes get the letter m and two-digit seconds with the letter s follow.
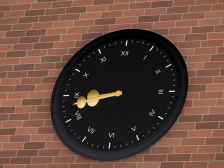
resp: 8h43
